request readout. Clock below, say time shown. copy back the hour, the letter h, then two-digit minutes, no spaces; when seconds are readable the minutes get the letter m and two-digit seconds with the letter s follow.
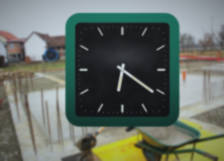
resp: 6h21
